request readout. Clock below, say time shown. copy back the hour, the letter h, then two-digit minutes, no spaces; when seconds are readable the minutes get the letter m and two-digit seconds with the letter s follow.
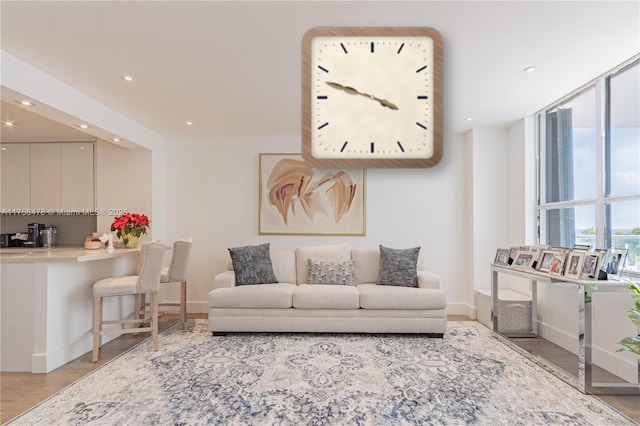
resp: 3h48
